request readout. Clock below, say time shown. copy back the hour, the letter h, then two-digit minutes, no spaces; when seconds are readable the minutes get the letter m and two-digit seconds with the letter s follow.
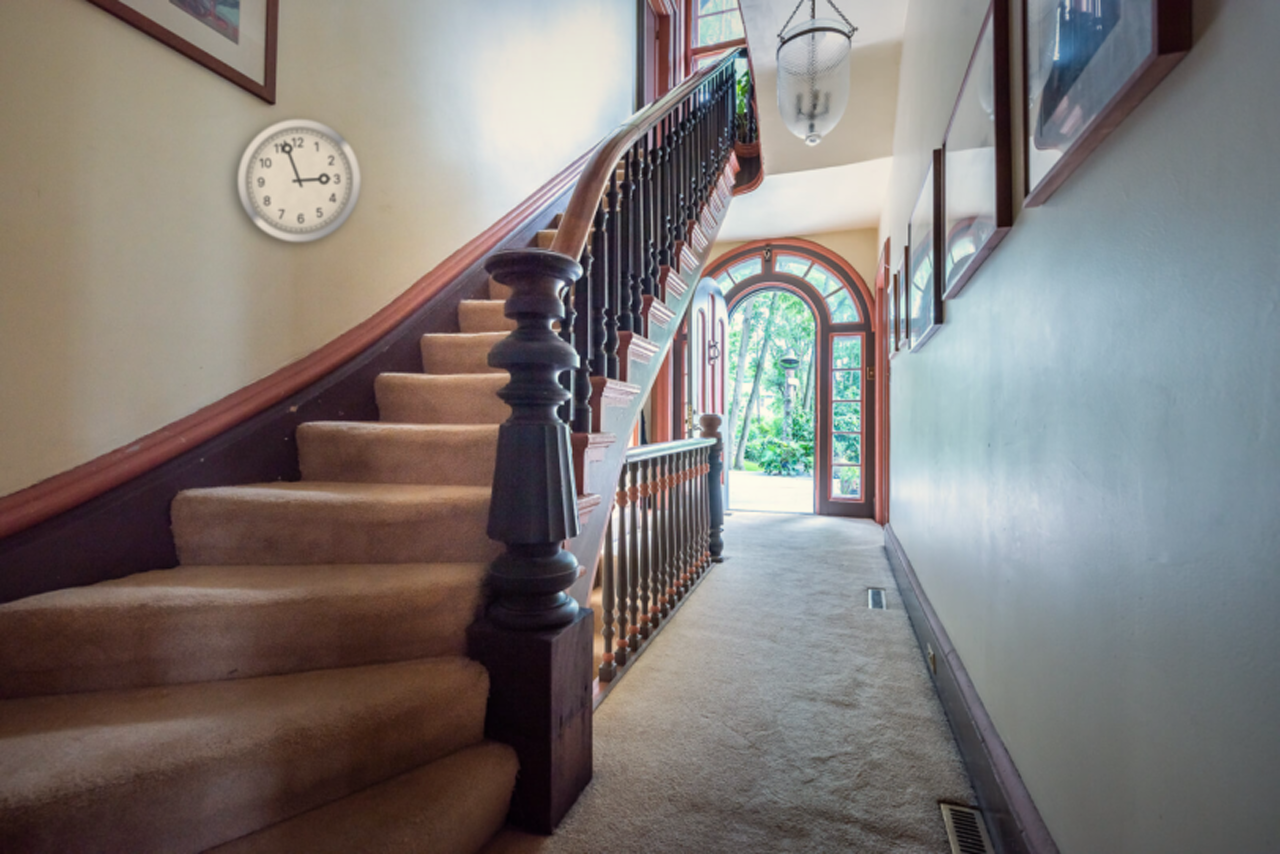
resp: 2h57
